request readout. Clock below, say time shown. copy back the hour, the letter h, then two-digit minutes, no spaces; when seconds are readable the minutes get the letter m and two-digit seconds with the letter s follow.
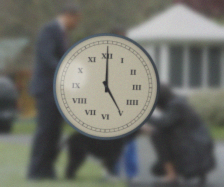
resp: 5h00
